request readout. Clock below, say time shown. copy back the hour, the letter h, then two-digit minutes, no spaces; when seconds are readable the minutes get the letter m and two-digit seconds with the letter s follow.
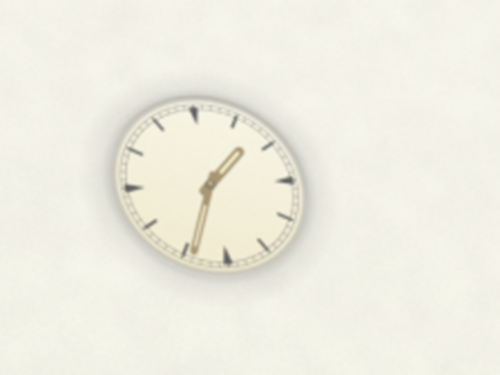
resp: 1h34
